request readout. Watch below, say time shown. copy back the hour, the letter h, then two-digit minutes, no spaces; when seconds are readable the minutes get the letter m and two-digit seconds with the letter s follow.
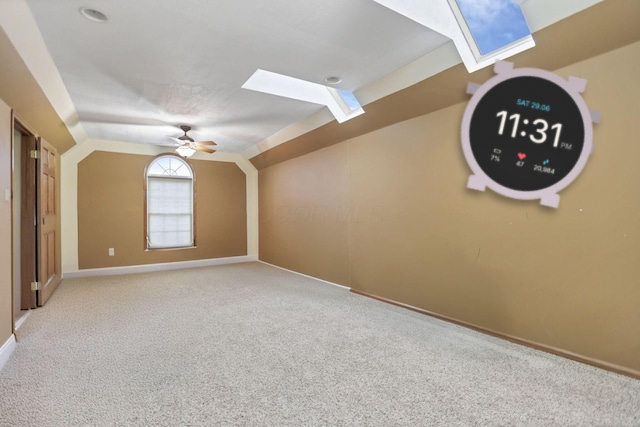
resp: 11h31
